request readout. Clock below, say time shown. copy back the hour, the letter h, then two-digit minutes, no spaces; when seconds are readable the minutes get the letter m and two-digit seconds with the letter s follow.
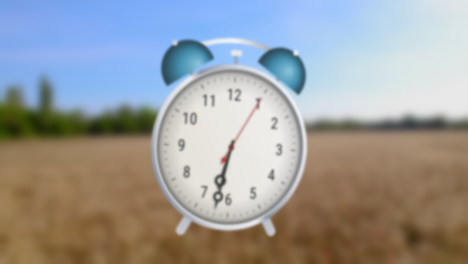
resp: 6h32m05s
